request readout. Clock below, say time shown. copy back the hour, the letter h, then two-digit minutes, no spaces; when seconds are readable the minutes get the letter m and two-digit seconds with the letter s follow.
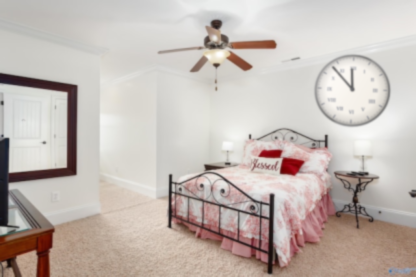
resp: 11h53
